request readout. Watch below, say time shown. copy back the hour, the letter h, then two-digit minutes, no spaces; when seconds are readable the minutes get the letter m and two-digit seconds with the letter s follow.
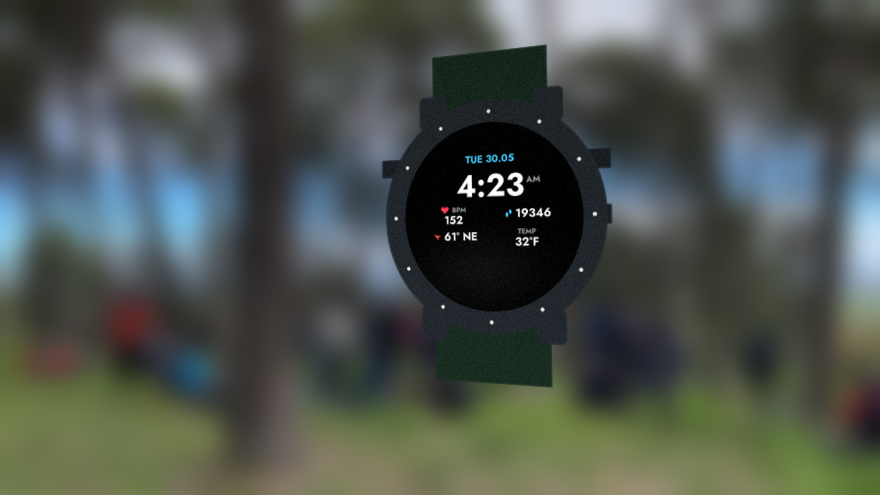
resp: 4h23
